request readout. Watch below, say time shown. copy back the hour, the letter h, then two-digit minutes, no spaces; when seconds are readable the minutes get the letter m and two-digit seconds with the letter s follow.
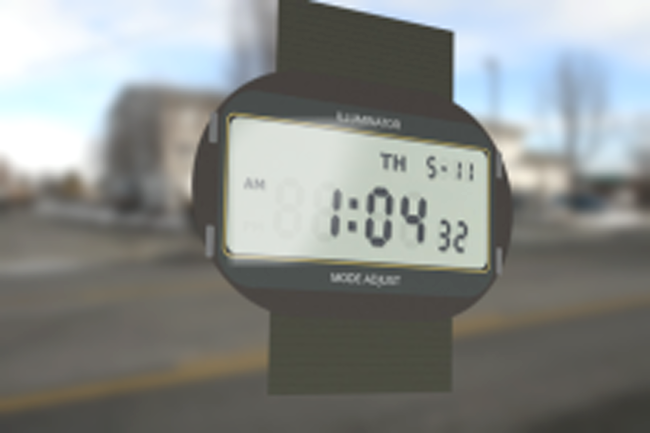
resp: 1h04m32s
